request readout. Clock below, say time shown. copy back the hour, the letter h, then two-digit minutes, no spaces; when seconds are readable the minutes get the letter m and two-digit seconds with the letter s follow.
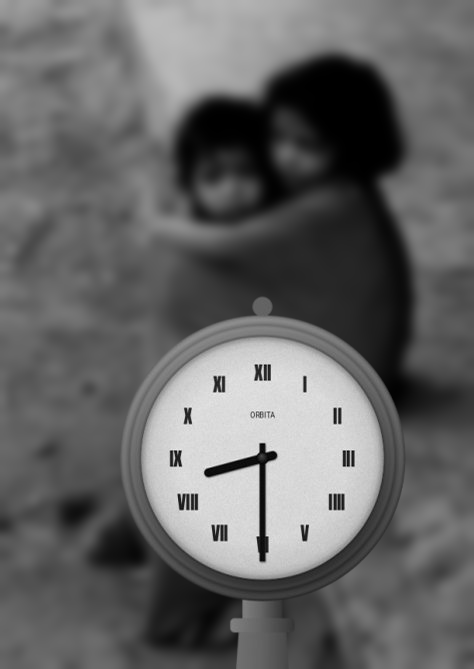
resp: 8h30
